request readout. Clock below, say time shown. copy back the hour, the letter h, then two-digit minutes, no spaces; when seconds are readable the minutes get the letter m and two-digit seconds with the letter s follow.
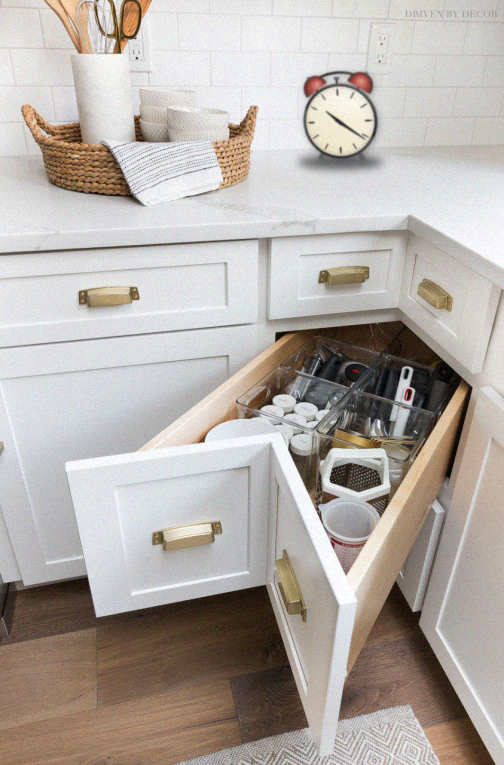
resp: 10h21
